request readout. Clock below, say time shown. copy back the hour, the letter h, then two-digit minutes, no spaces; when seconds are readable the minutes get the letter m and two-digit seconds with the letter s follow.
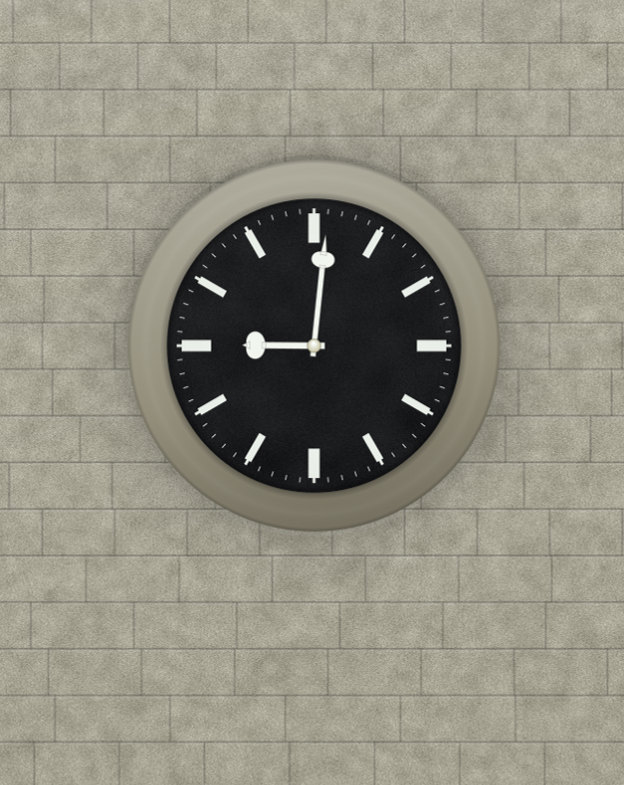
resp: 9h01
